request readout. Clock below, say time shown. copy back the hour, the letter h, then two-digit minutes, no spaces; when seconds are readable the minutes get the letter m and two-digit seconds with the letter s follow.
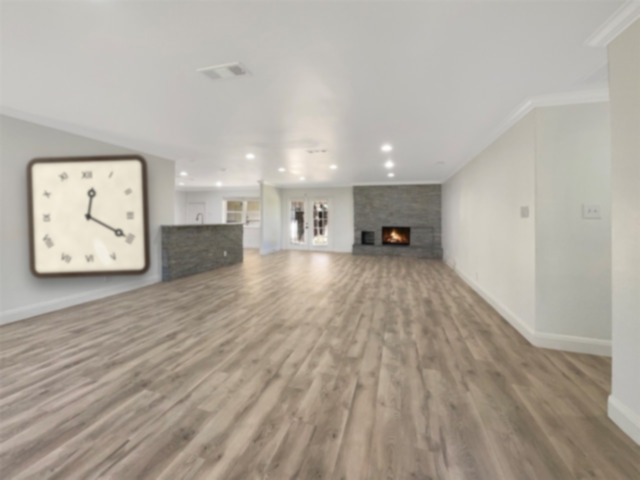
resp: 12h20
